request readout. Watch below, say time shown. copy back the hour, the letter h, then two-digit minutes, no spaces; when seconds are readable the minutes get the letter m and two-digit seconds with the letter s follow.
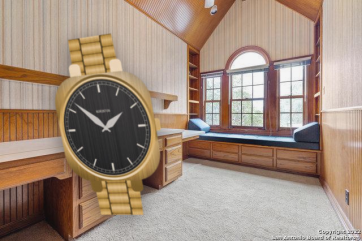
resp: 1h52
